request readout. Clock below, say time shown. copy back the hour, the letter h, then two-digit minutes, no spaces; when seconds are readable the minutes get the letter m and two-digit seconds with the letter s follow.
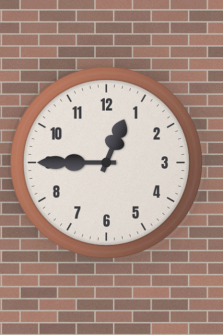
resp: 12h45
